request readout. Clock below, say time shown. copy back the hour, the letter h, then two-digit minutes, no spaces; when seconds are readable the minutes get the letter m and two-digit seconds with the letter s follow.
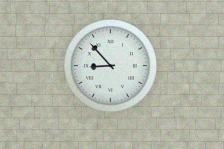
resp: 8h53
